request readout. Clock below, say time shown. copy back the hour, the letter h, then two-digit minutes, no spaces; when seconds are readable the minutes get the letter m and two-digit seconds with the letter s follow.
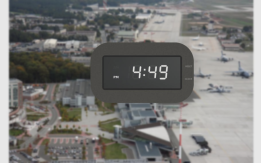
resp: 4h49
